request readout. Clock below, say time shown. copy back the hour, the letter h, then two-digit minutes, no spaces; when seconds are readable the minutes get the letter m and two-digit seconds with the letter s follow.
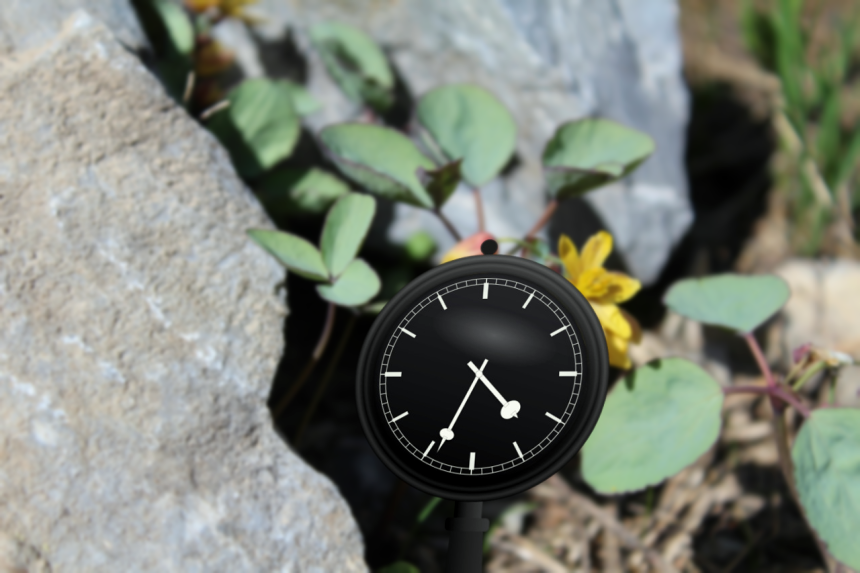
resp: 4h34
